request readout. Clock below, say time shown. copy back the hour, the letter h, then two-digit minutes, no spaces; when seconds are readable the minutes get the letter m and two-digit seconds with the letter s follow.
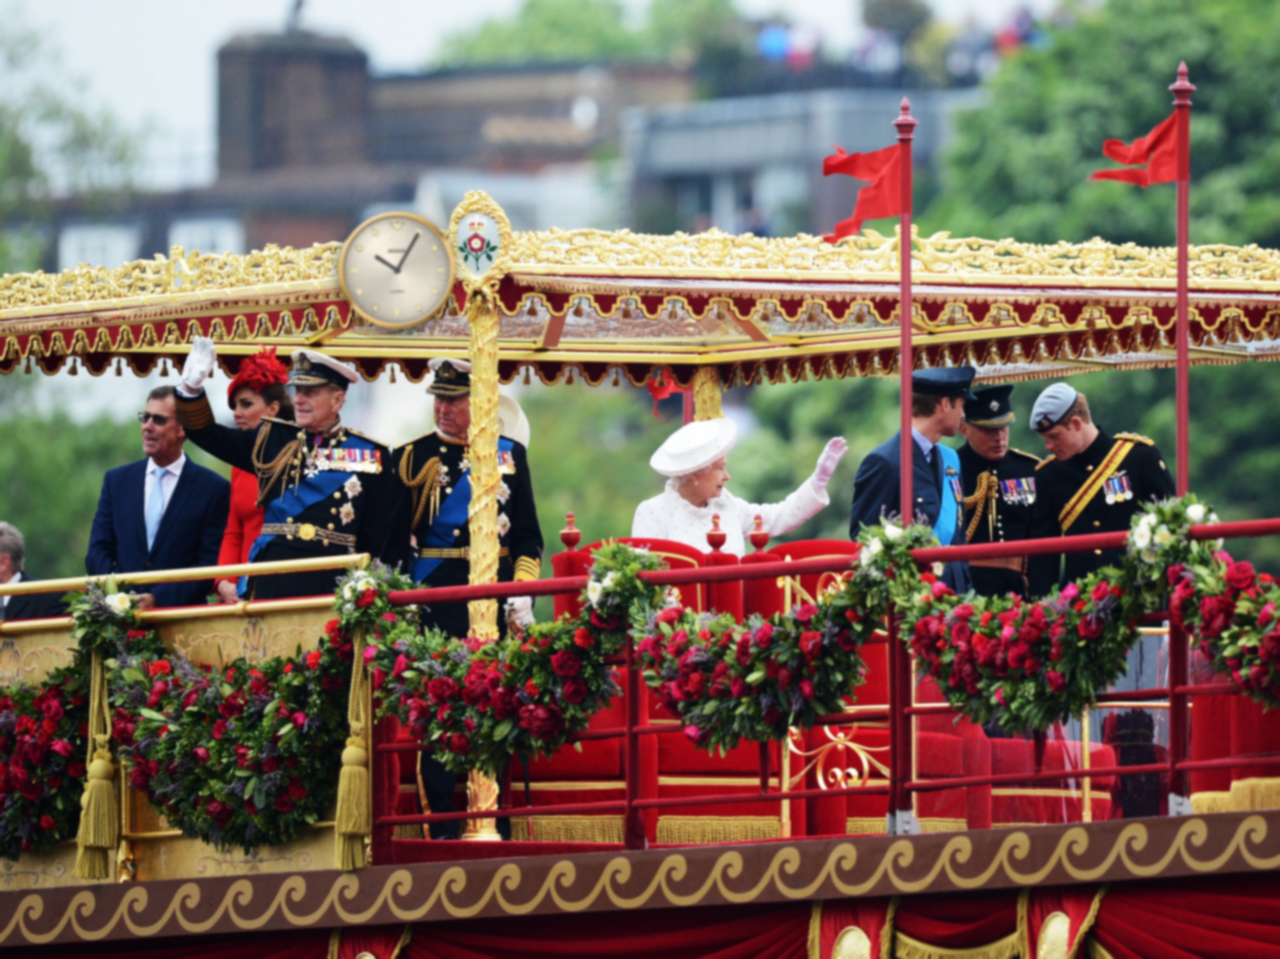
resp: 10h05
